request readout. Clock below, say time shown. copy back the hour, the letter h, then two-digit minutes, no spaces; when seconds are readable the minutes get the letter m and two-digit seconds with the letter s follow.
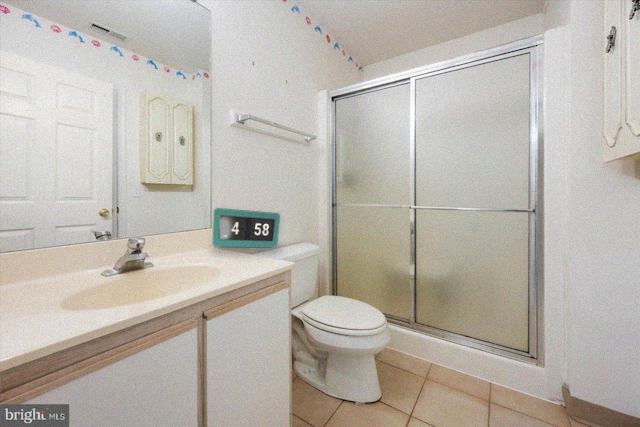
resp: 4h58
